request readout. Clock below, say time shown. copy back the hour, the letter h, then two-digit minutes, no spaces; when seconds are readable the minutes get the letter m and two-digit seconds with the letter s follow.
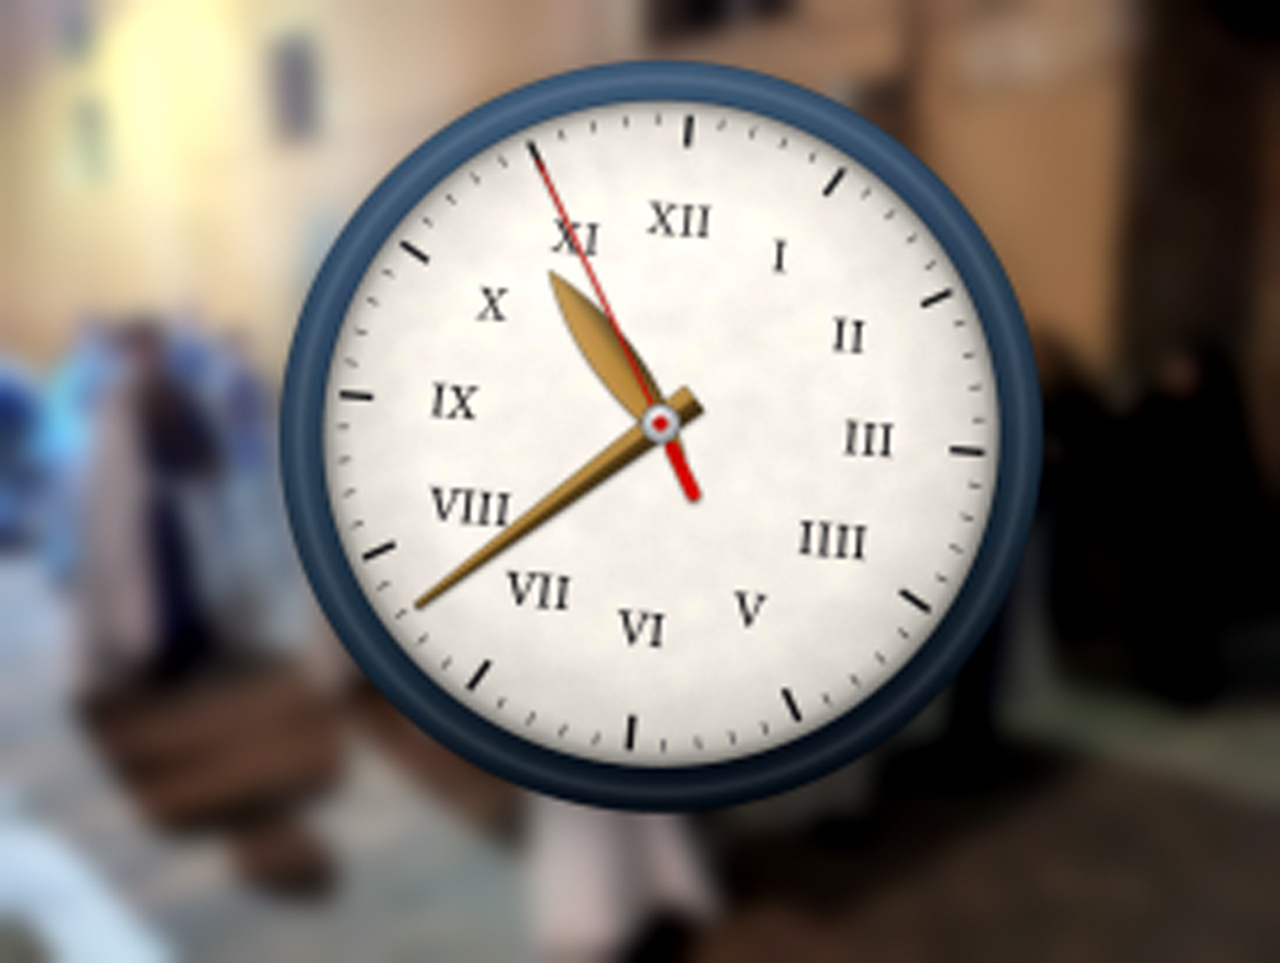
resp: 10h37m55s
